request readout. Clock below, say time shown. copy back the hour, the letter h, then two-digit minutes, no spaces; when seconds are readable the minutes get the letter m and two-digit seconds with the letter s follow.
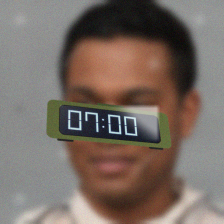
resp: 7h00
